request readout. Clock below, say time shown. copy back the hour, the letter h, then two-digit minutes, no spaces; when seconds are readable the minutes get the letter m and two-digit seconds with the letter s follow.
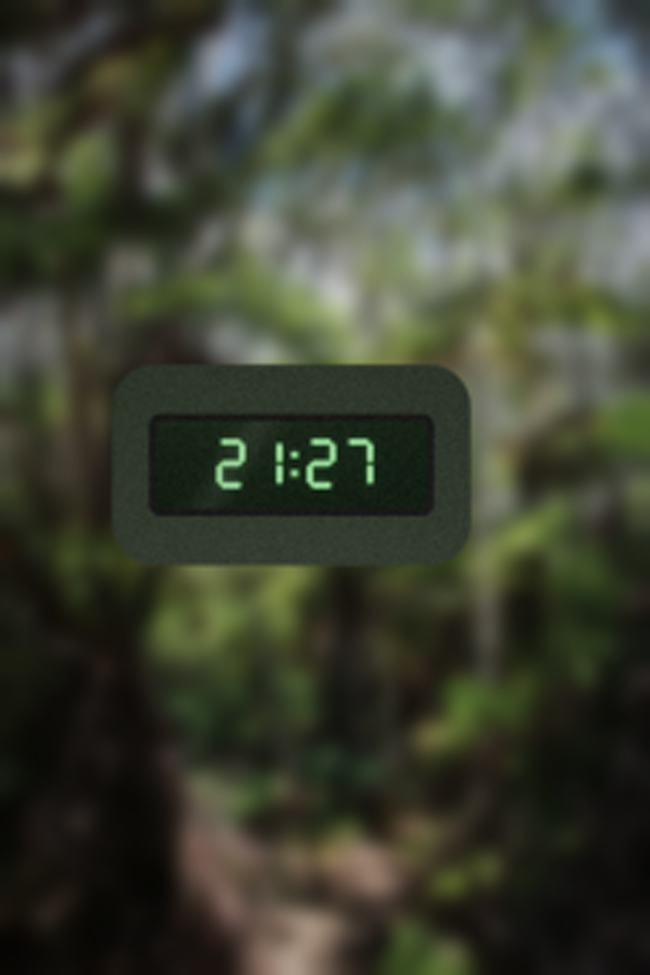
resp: 21h27
